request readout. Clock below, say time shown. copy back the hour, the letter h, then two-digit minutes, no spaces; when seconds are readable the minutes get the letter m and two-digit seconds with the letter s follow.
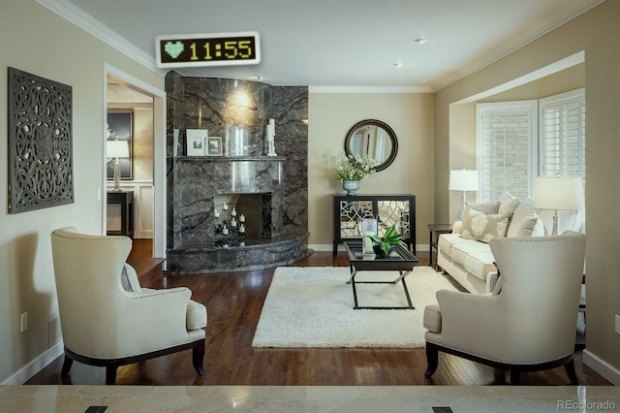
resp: 11h55
